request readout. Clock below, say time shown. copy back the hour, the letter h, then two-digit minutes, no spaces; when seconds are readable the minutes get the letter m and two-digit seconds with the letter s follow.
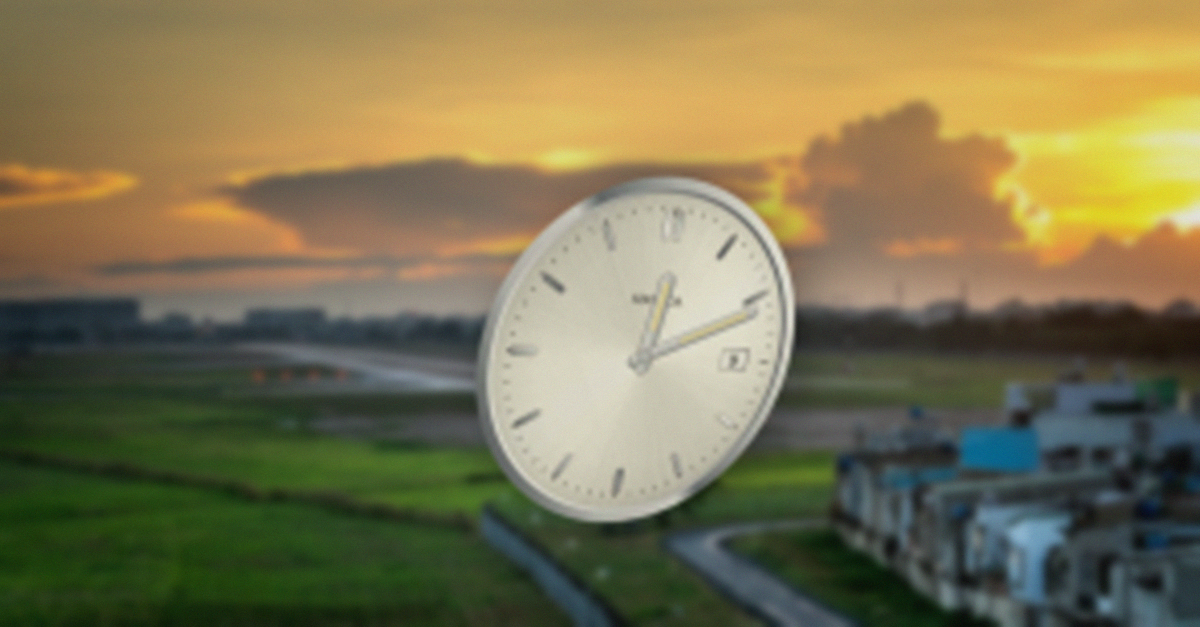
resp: 12h11
